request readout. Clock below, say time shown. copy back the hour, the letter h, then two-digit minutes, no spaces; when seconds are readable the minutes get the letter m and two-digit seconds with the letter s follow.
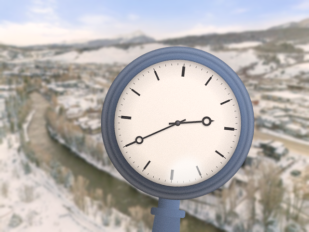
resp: 2h40
